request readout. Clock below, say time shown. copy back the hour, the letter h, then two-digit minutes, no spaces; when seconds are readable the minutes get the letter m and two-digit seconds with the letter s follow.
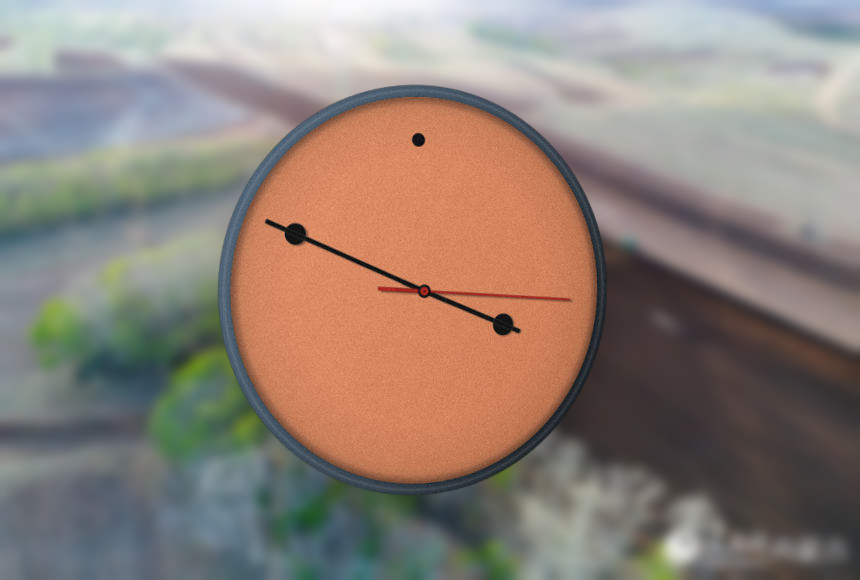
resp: 3h49m16s
